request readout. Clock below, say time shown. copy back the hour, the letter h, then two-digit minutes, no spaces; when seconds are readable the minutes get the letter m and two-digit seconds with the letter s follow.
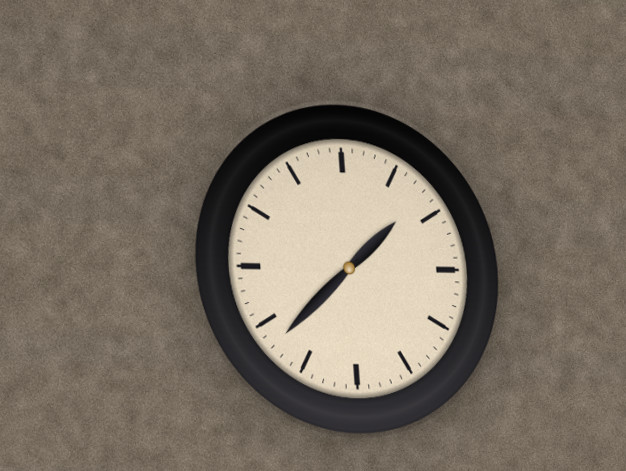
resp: 1h38
